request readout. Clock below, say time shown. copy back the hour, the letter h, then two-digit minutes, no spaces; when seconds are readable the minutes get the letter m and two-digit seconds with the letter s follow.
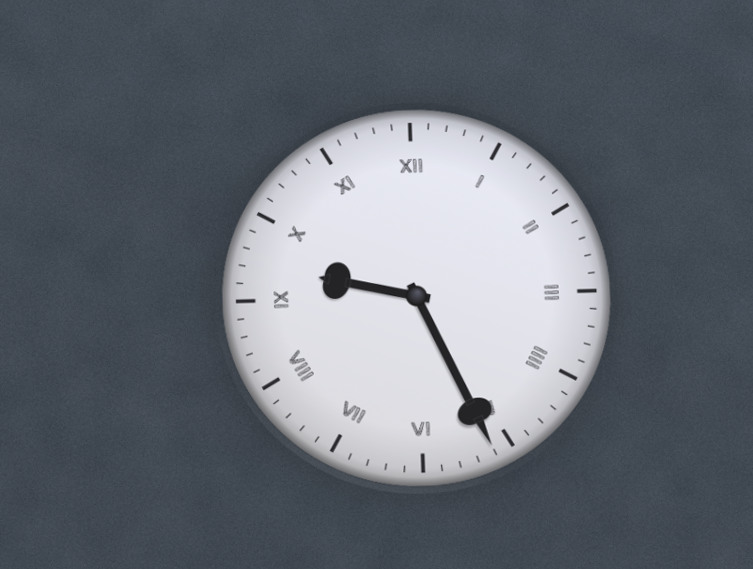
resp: 9h26
